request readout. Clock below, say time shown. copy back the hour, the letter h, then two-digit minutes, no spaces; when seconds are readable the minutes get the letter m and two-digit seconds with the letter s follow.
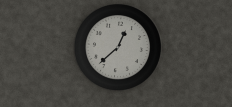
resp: 12h37
